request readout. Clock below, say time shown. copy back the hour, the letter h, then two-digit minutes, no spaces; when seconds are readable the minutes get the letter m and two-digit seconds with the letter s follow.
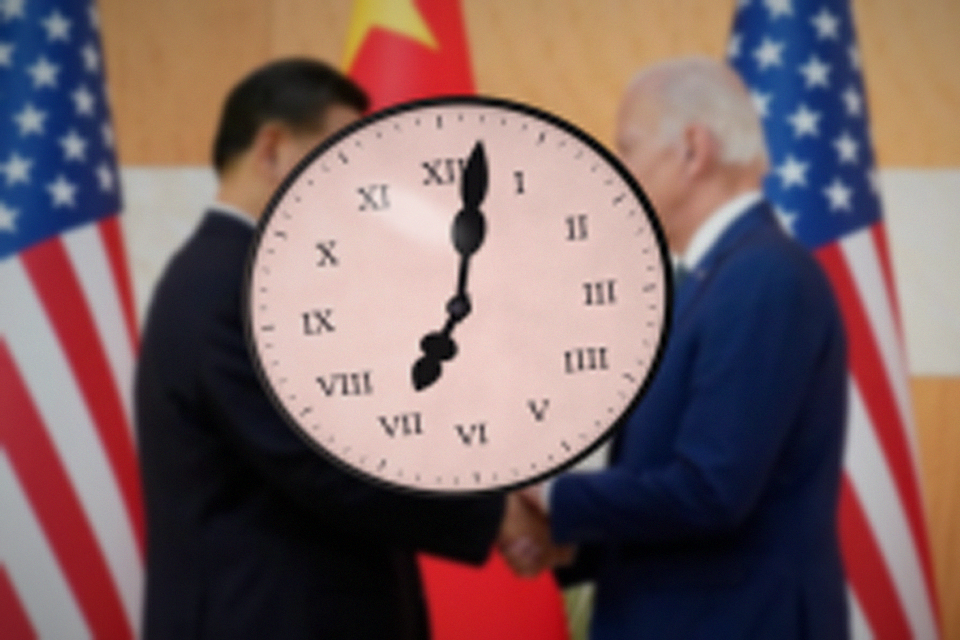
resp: 7h02
